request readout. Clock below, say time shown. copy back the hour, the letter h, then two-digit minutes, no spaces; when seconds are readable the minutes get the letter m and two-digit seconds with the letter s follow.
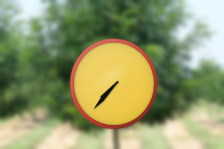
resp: 7h37
